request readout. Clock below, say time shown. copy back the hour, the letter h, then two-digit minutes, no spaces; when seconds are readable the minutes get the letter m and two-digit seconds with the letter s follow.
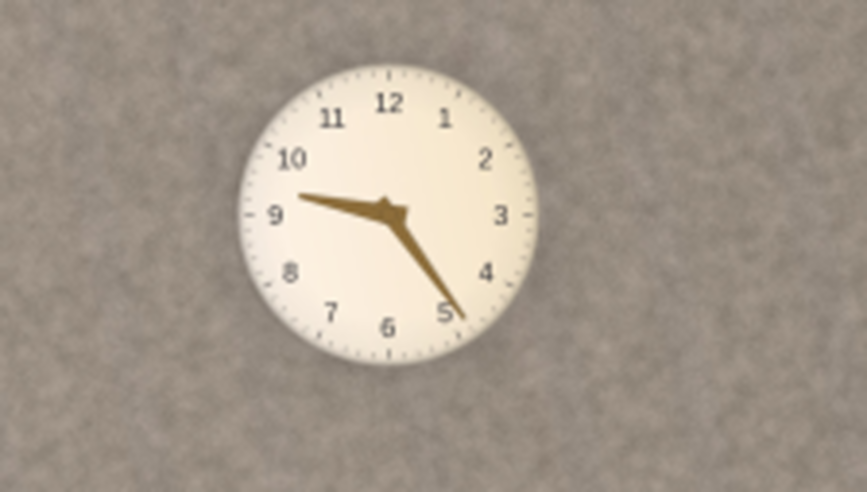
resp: 9h24
